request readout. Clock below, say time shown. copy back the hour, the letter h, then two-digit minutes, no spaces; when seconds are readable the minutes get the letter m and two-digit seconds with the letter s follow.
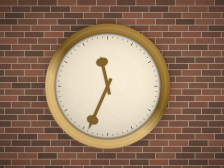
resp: 11h34
